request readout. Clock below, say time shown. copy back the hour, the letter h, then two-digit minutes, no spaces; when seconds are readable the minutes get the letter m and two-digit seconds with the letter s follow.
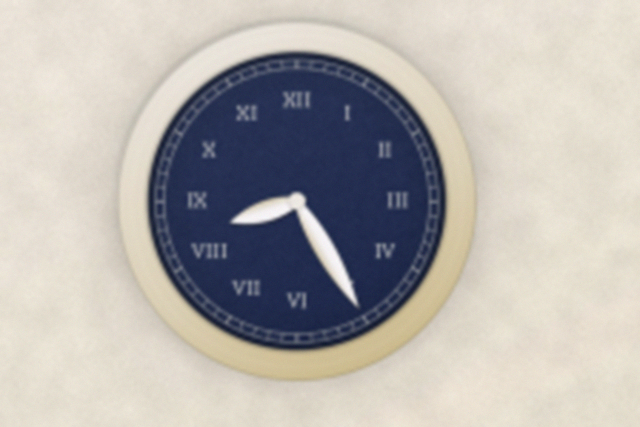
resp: 8h25
